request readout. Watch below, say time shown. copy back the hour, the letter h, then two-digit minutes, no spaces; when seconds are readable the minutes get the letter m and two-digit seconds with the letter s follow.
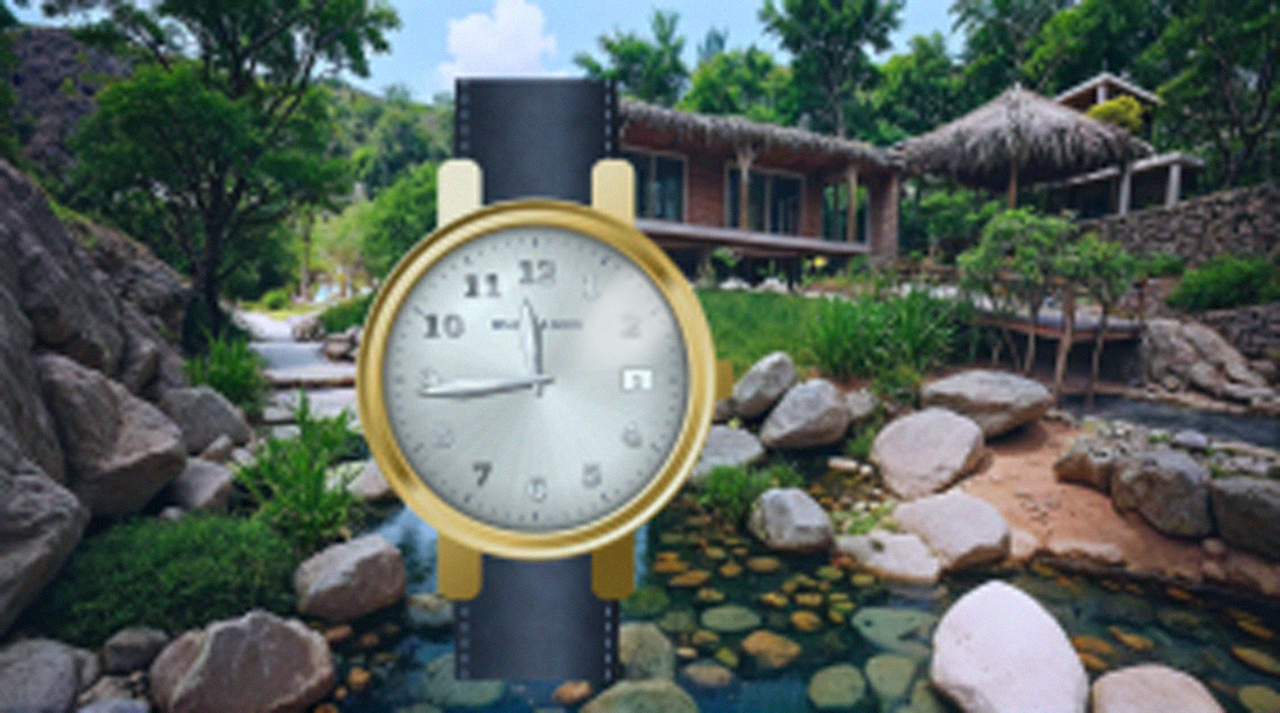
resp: 11h44
